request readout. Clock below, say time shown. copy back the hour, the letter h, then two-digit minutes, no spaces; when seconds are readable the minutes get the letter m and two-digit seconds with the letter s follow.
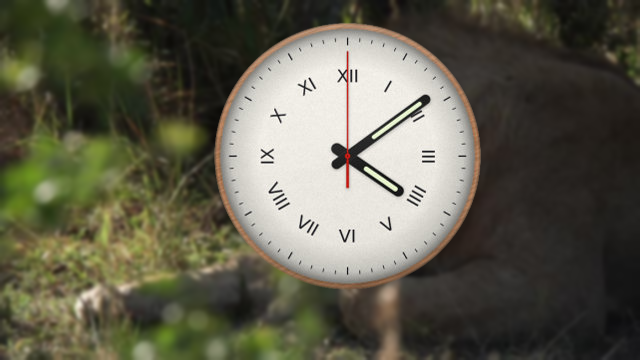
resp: 4h09m00s
